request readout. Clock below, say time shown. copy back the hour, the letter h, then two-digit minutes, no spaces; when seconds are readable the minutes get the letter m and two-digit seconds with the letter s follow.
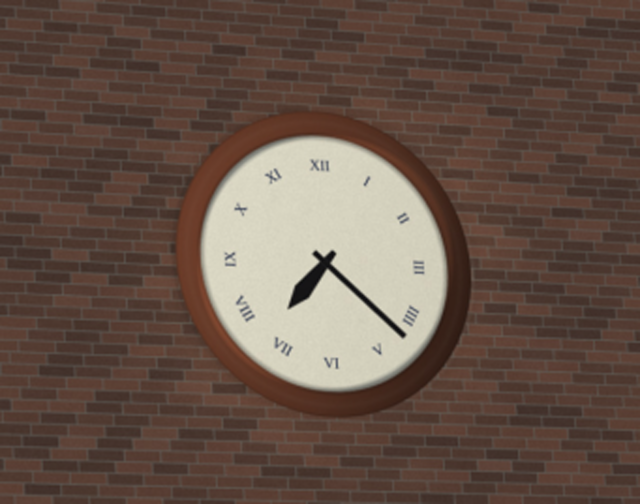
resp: 7h22
